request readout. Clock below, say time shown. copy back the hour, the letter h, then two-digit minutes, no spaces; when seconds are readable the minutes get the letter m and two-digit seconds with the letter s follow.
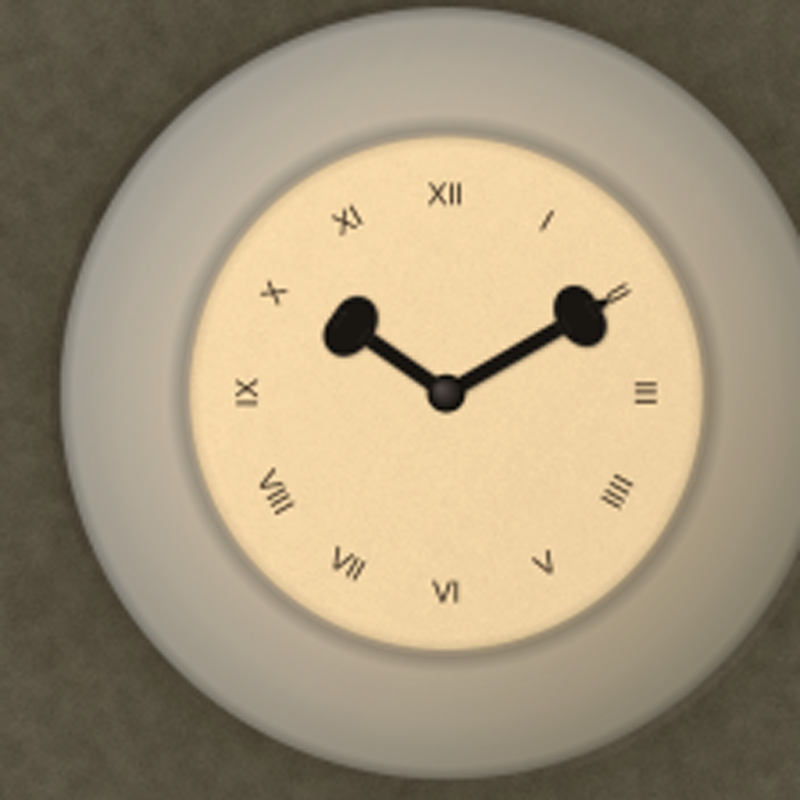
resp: 10h10
